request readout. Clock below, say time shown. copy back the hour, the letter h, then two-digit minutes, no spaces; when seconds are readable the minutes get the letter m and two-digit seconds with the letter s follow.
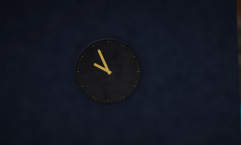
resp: 9h56
